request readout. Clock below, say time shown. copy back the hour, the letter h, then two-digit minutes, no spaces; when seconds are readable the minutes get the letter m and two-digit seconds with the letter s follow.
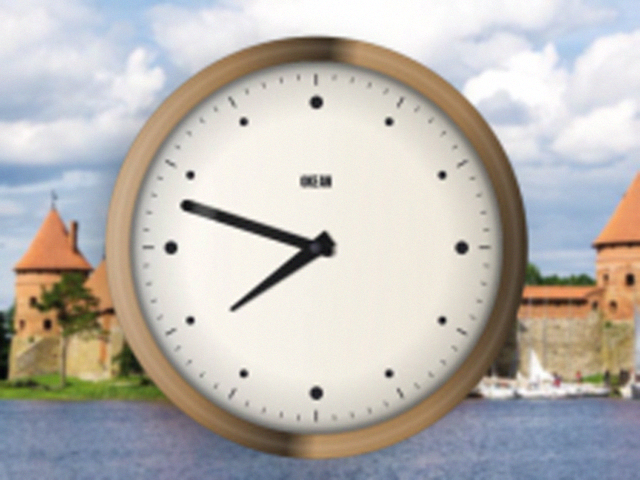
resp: 7h48
